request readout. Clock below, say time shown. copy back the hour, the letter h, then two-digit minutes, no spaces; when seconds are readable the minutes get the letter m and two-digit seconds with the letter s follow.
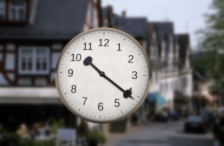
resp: 10h21
